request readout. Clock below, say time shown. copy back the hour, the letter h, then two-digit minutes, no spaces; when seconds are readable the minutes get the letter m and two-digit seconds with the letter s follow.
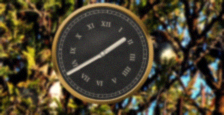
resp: 1h39
